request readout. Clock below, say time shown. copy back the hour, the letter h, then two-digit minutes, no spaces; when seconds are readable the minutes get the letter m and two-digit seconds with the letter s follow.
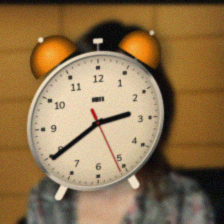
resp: 2h39m26s
